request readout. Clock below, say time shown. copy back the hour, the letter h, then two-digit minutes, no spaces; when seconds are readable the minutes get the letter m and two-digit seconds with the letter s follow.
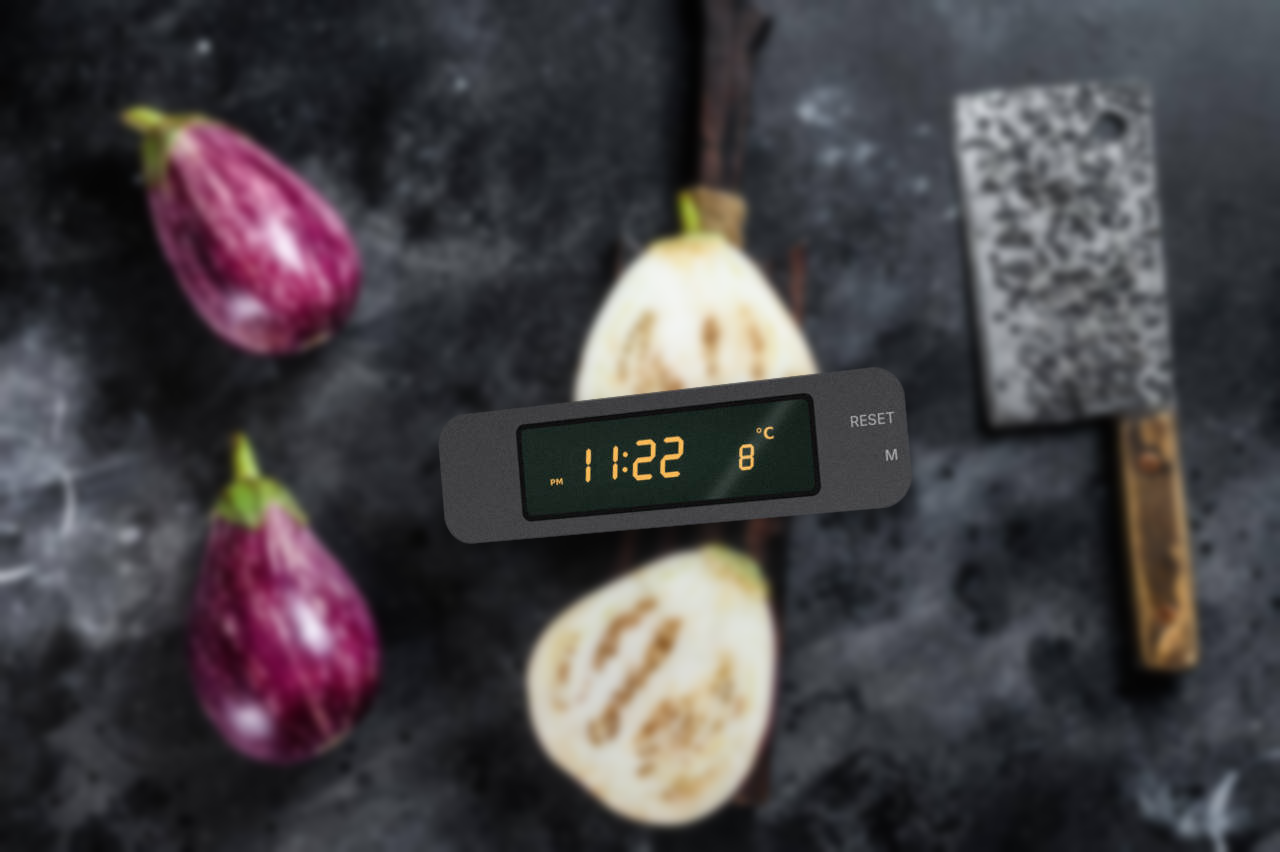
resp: 11h22
